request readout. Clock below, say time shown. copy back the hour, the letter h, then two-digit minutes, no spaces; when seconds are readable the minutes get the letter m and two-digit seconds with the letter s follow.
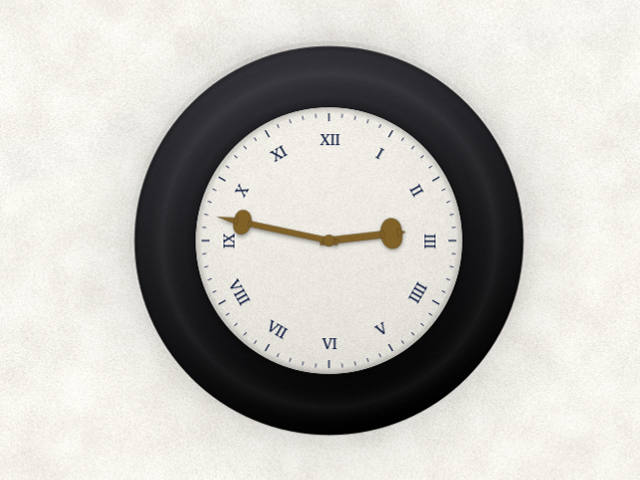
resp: 2h47
